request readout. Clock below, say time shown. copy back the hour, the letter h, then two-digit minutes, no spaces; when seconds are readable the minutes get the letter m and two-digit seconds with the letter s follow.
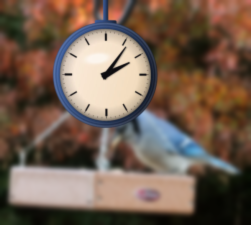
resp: 2h06
